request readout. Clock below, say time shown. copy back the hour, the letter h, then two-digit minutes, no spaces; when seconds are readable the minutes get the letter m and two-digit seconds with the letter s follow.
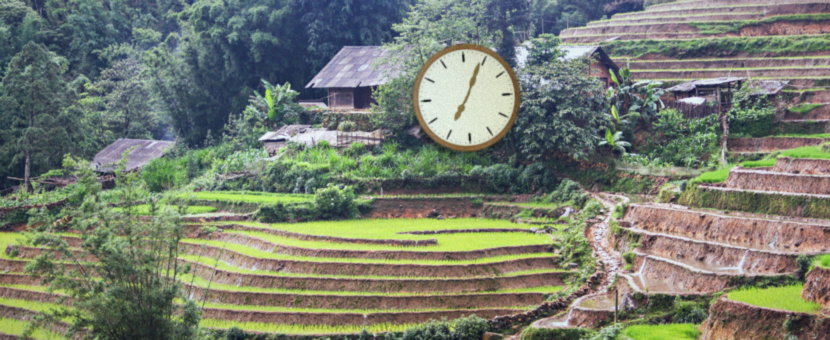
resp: 7h04
